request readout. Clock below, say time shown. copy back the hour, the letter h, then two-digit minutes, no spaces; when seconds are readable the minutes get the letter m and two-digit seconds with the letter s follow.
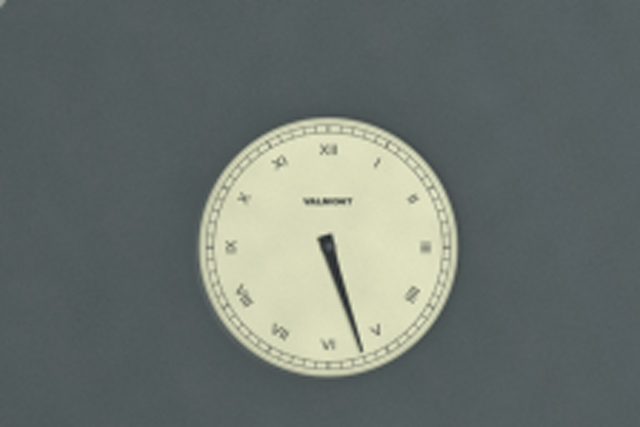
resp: 5h27
